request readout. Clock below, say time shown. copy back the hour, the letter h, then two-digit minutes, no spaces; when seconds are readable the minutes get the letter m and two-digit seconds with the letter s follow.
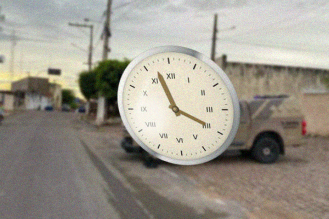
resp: 3h57
